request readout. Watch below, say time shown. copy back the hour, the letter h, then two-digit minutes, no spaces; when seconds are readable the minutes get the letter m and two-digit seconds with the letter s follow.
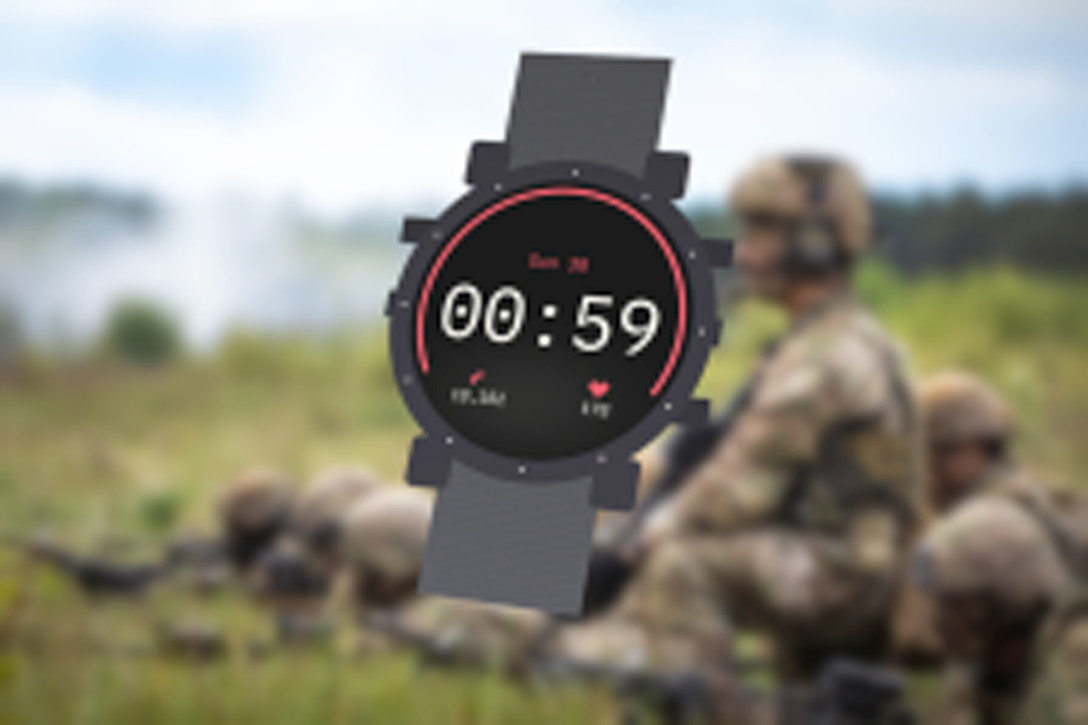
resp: 0h59
